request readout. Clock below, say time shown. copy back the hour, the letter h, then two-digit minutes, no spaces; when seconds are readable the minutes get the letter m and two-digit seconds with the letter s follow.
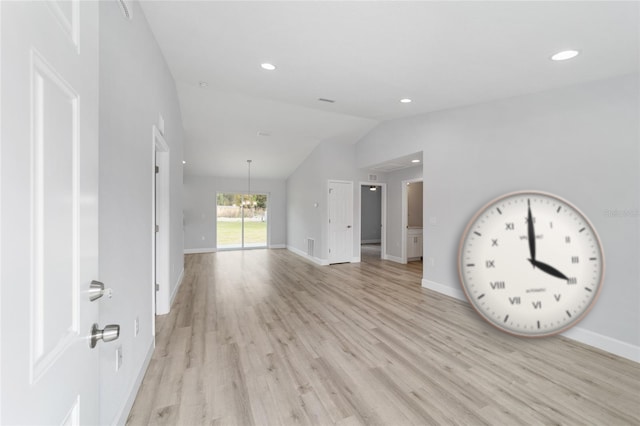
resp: 4h00
